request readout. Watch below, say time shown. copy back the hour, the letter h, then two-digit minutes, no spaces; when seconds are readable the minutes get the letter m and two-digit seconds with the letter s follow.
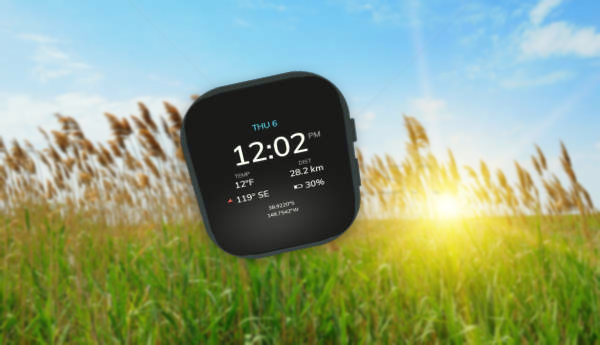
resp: 12h02
